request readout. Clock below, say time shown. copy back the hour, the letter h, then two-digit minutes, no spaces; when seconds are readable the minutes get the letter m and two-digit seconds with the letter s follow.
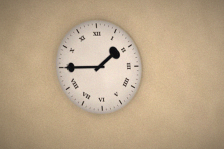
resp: 1h45
